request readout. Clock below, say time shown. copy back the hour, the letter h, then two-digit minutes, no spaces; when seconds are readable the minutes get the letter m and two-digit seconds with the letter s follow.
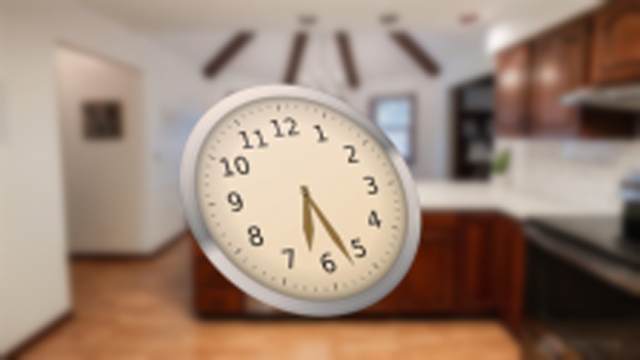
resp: 6h27
